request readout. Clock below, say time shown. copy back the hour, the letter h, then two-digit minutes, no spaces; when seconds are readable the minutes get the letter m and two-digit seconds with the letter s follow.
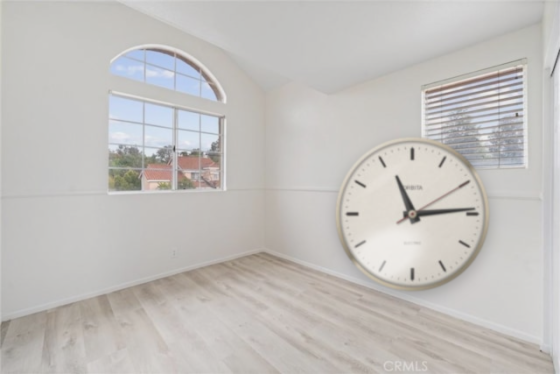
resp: 11h14m10s
